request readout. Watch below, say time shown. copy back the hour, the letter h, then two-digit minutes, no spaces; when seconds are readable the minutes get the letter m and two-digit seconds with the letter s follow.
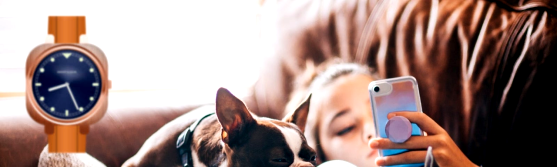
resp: 8h26
